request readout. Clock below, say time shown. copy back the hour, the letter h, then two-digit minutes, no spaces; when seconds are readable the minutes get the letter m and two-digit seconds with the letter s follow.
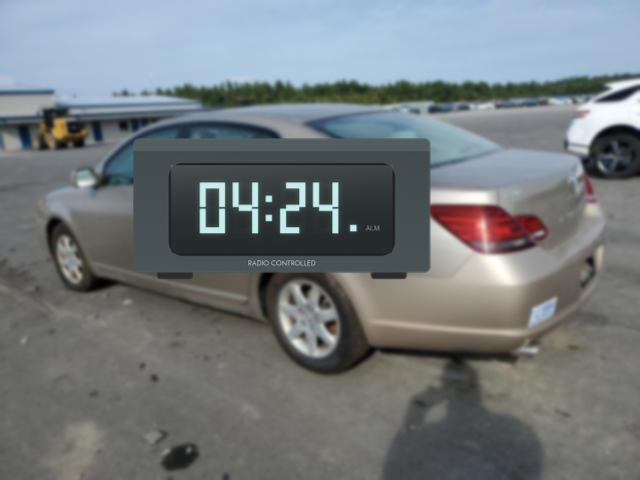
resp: 4h24
